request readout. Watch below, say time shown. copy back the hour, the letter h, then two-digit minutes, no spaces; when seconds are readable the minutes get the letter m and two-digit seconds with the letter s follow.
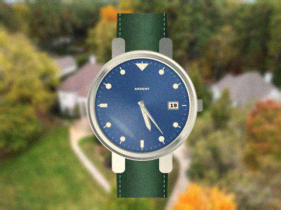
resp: 5h24
